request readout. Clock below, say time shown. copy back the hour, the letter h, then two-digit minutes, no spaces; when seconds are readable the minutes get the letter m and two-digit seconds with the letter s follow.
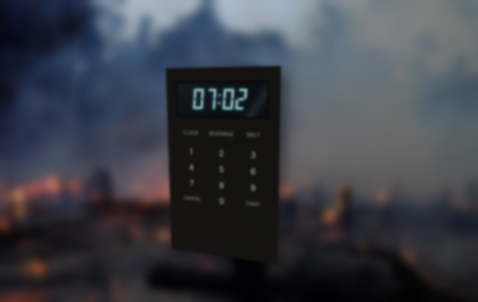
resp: 7h02
